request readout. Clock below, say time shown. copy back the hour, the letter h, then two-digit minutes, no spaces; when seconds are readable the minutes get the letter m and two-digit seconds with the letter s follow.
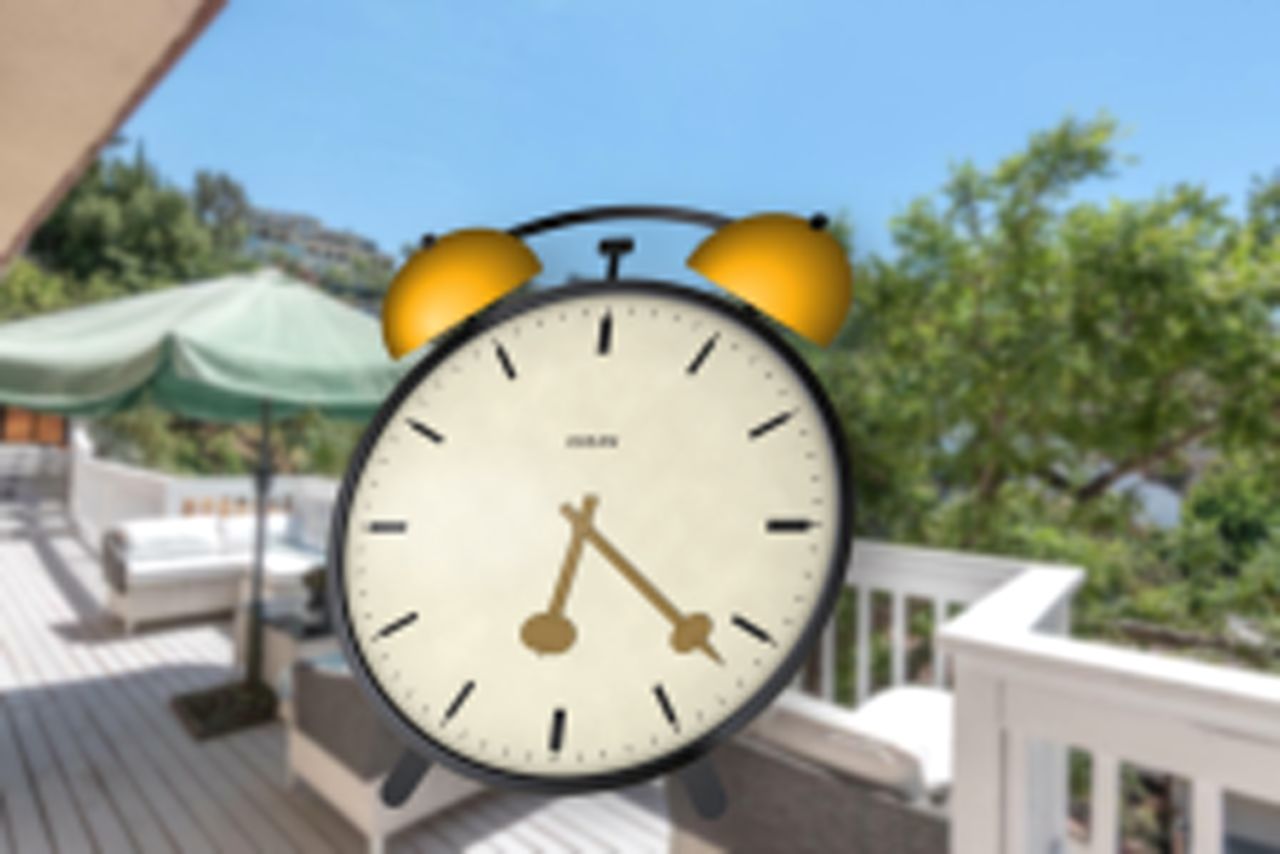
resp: 6h22
